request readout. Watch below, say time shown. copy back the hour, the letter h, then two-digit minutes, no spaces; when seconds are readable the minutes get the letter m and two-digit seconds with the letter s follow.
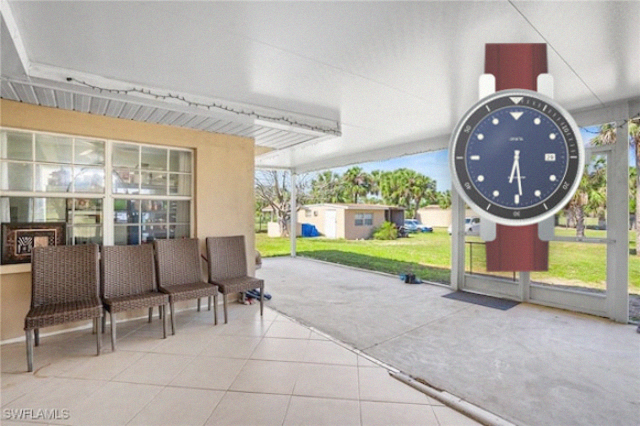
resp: 6h29
